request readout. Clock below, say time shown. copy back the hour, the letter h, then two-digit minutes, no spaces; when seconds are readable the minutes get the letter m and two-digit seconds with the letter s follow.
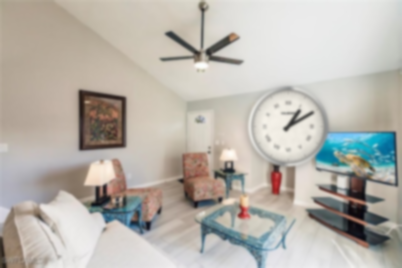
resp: 1h10
